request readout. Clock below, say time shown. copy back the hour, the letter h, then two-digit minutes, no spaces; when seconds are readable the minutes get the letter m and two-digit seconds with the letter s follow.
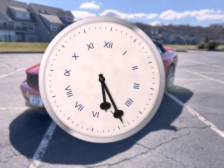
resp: 5h24
